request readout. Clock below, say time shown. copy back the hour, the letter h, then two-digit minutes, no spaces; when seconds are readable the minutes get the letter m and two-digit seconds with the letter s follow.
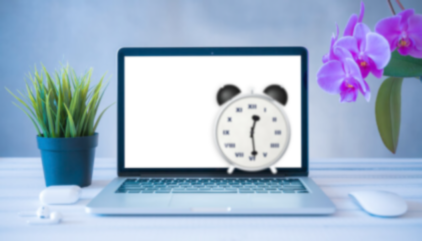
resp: 12h29
